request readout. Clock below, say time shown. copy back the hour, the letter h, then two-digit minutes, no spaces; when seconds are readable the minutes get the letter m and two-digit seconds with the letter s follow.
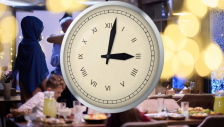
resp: 3h02
